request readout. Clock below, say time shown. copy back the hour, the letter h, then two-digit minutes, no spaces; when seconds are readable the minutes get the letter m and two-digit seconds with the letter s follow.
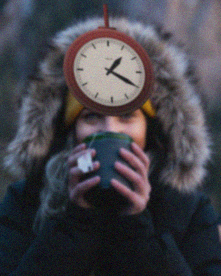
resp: 1h20
